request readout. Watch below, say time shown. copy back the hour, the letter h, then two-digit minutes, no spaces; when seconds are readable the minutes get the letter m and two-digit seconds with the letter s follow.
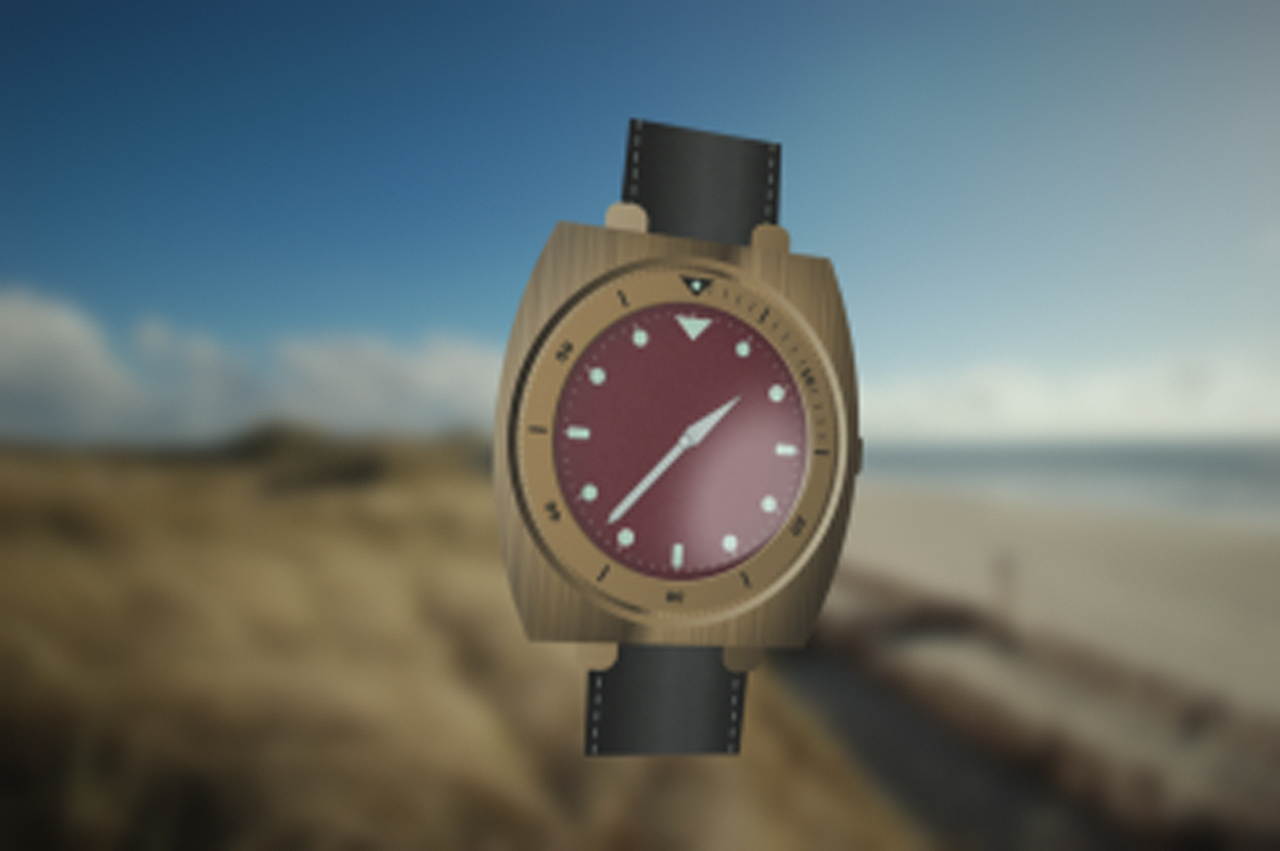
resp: 1h37
